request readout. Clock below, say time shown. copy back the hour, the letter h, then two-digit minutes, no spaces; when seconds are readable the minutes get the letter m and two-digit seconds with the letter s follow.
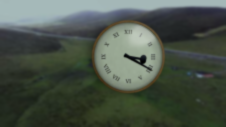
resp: 3h20
